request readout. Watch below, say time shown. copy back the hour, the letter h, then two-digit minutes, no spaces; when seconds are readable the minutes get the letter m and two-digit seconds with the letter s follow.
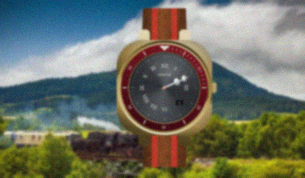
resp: 2h11
